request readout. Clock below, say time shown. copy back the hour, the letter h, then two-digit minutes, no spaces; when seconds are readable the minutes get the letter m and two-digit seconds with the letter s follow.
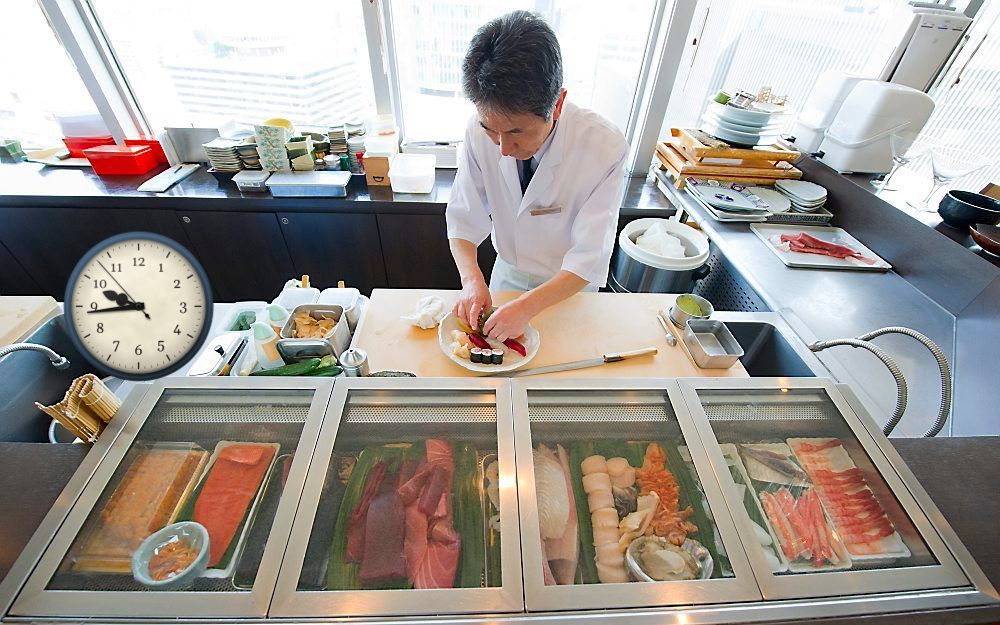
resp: 9h43m53s
